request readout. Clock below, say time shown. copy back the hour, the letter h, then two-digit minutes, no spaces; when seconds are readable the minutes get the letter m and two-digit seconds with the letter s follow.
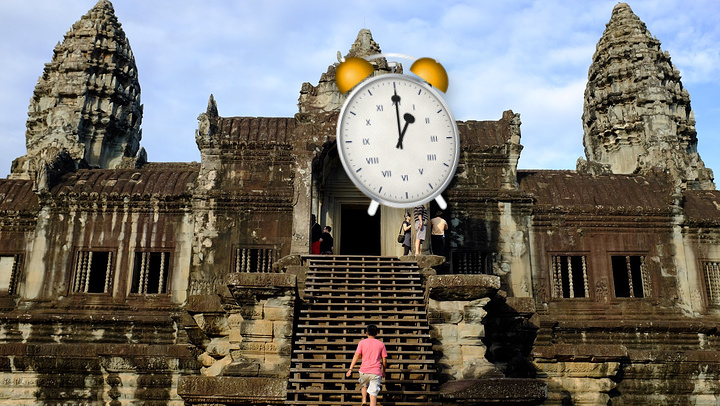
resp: 1h00
